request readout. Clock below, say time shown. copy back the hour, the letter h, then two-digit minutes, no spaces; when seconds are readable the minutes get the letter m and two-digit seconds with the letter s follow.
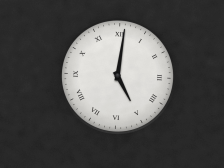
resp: 5h01
